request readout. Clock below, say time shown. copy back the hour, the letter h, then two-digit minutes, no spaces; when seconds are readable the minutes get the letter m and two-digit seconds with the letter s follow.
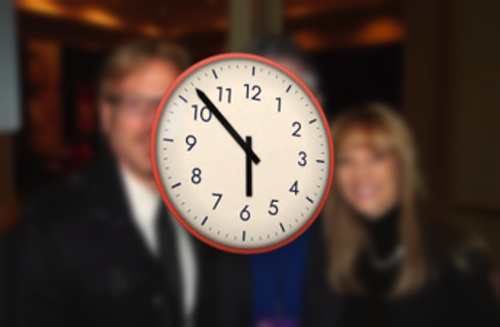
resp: 5h52
